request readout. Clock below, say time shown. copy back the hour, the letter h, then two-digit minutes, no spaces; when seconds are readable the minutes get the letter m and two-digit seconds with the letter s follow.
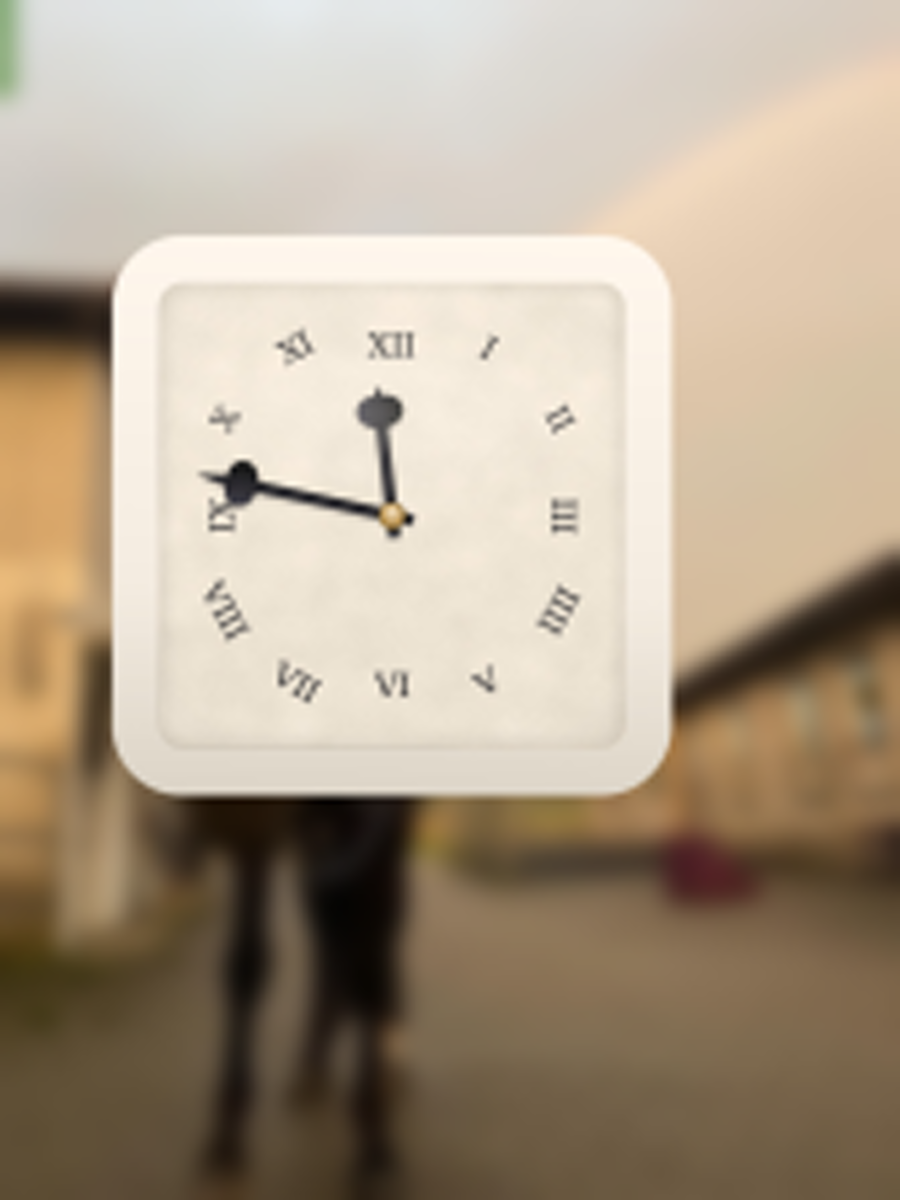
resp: 11h47
